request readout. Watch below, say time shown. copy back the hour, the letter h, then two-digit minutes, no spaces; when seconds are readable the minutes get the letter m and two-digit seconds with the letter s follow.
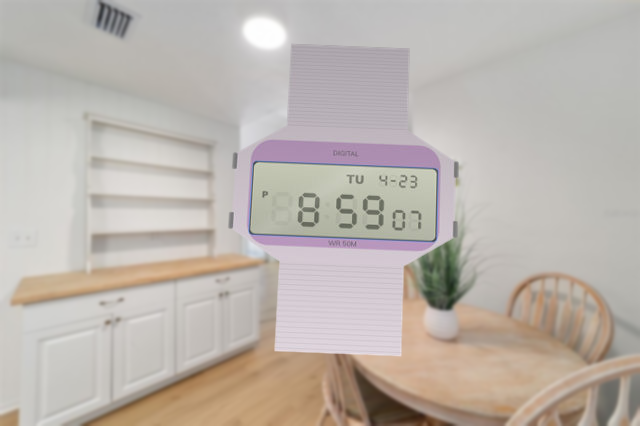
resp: 8h59m07s
